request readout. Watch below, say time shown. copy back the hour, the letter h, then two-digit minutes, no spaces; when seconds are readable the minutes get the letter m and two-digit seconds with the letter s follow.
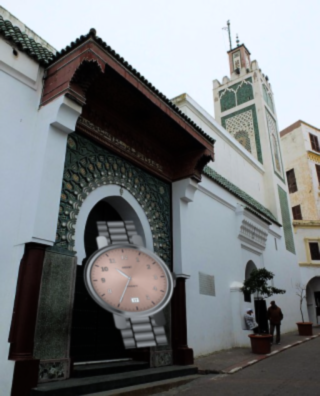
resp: 10h35
